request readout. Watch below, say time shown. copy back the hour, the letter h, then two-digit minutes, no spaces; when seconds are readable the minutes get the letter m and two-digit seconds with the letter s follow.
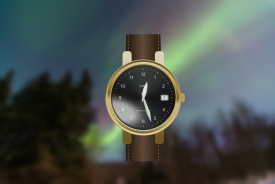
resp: 12h27
